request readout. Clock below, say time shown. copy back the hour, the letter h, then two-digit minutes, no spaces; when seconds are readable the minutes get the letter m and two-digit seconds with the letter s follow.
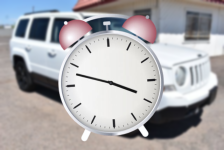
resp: 3h48
